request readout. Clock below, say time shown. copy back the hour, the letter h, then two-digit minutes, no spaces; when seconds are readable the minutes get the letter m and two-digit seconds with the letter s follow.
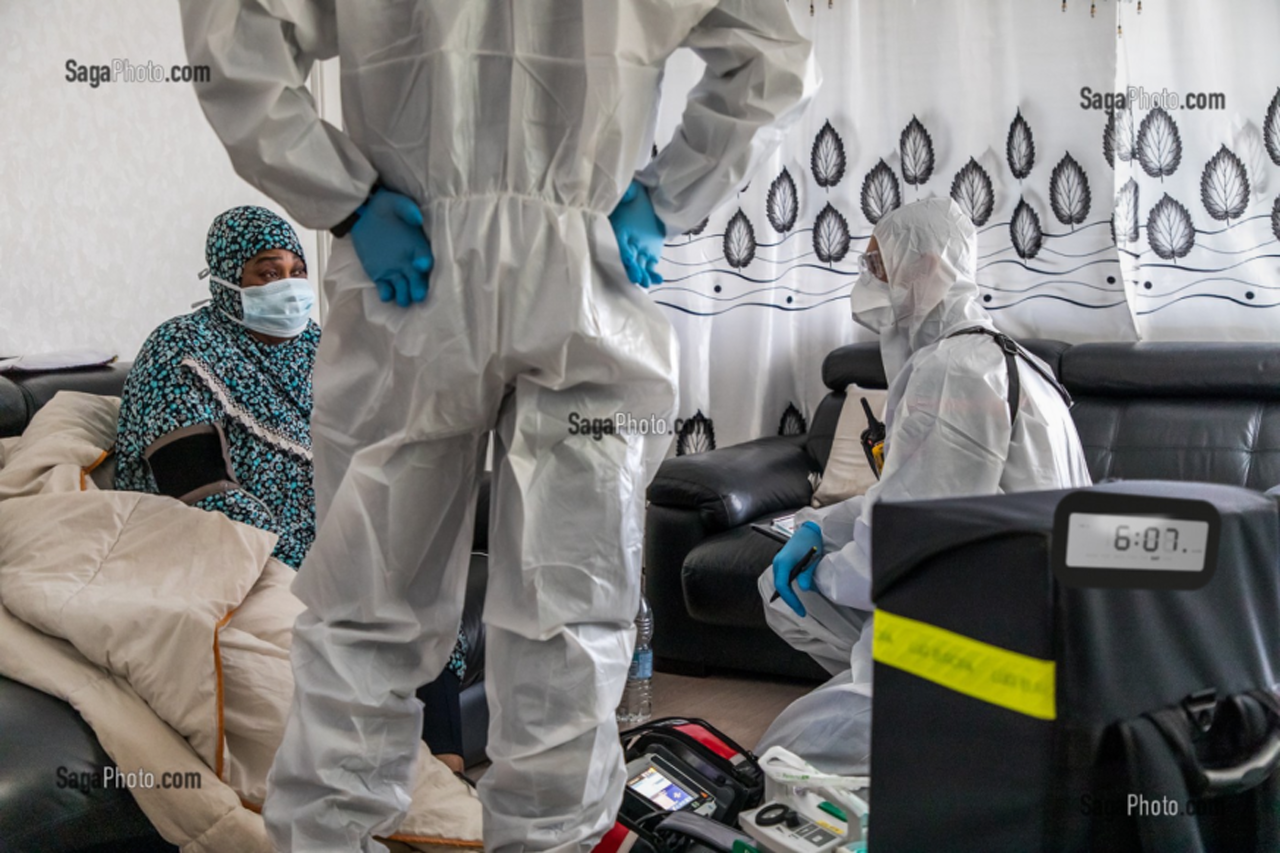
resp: 6h07
